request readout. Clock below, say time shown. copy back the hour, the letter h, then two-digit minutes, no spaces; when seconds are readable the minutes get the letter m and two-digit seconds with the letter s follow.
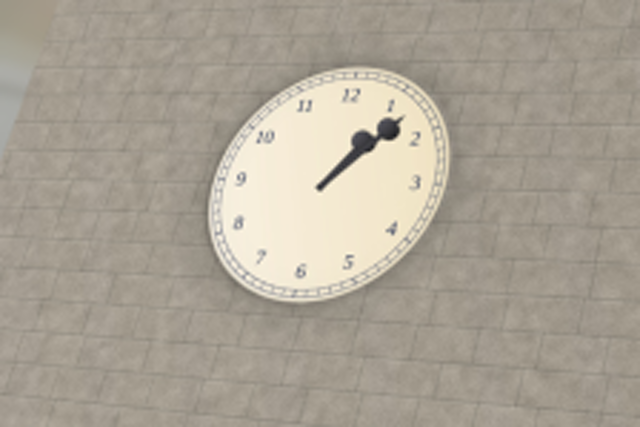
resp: 1h07
